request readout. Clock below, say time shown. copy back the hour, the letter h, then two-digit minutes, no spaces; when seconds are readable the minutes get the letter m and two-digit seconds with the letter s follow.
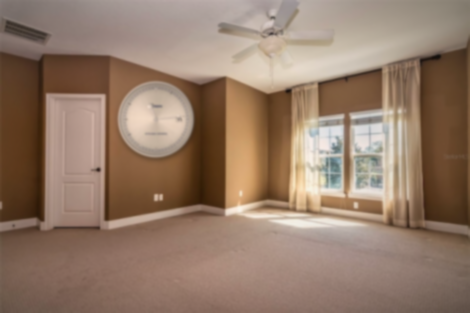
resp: 11h14
